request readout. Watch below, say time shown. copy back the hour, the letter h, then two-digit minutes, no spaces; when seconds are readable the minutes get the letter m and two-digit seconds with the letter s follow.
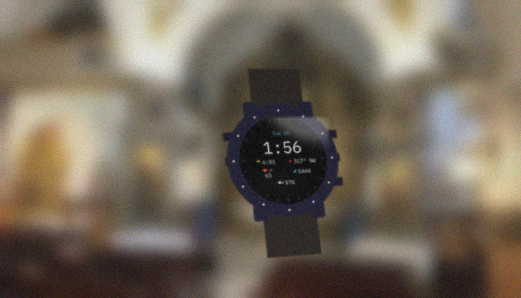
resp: 1h56
